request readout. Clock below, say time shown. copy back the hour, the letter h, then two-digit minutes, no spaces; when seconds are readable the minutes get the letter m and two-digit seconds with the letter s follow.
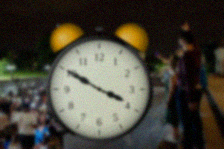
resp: 3h50
